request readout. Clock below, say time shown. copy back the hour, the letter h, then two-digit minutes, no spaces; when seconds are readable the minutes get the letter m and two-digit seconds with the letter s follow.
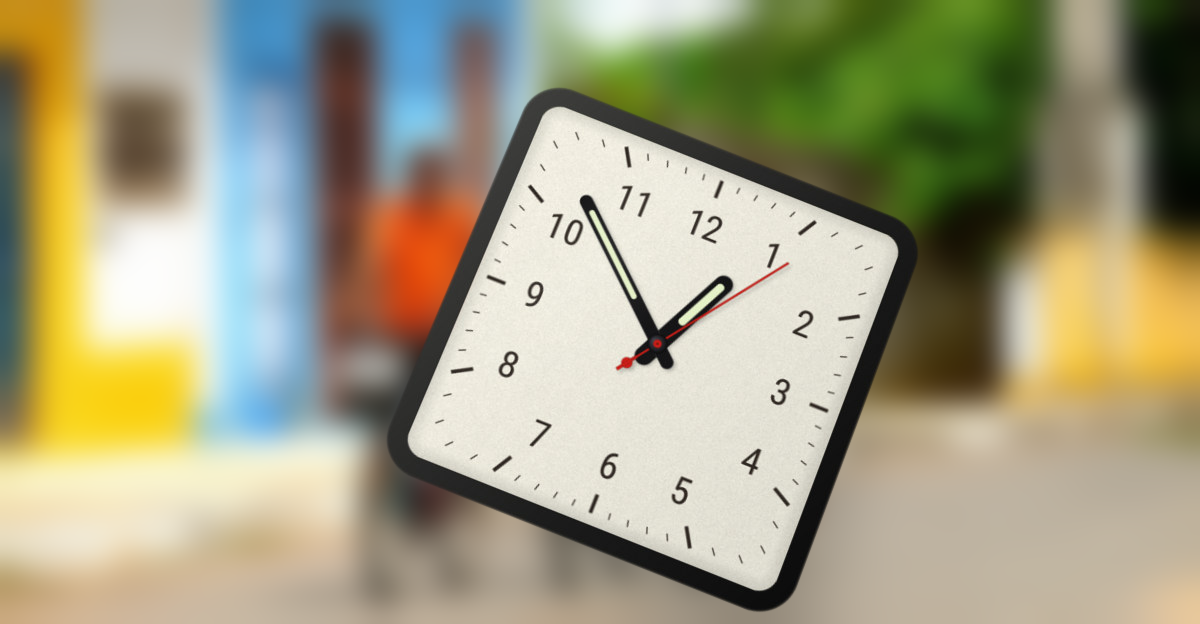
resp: 12h52m06s
